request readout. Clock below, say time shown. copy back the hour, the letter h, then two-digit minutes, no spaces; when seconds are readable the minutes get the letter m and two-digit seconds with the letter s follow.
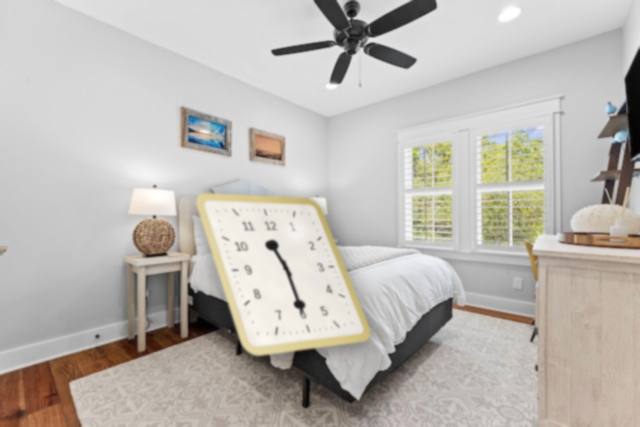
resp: 11h30
